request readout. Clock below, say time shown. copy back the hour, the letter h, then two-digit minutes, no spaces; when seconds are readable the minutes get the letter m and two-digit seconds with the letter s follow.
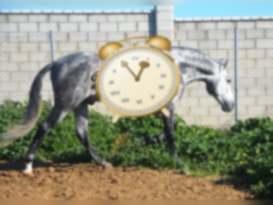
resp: 12h55
